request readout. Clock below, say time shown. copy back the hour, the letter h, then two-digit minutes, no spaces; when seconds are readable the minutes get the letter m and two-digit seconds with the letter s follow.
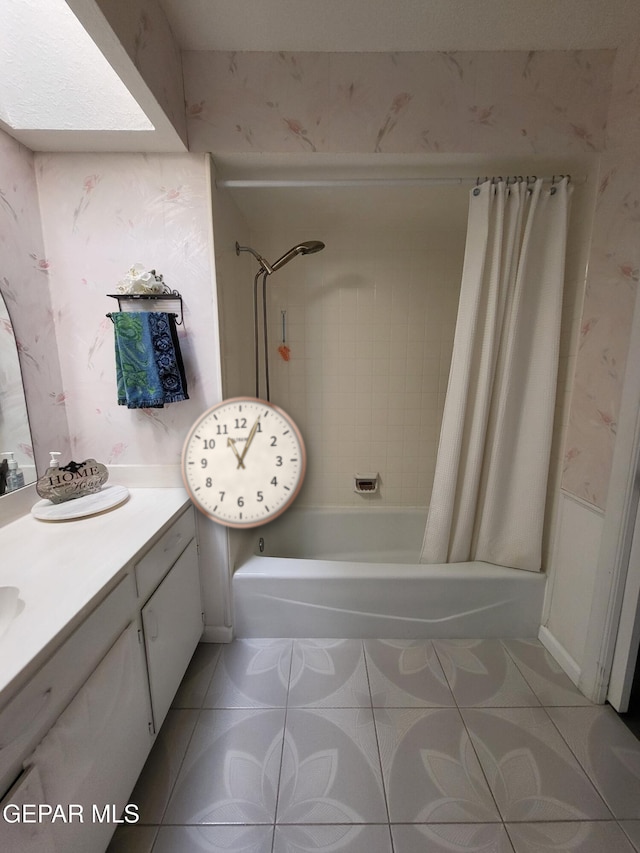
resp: 11h04
